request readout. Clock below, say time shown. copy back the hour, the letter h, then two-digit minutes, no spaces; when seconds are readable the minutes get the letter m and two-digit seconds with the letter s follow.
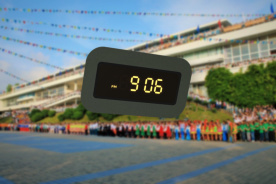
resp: 9h06
